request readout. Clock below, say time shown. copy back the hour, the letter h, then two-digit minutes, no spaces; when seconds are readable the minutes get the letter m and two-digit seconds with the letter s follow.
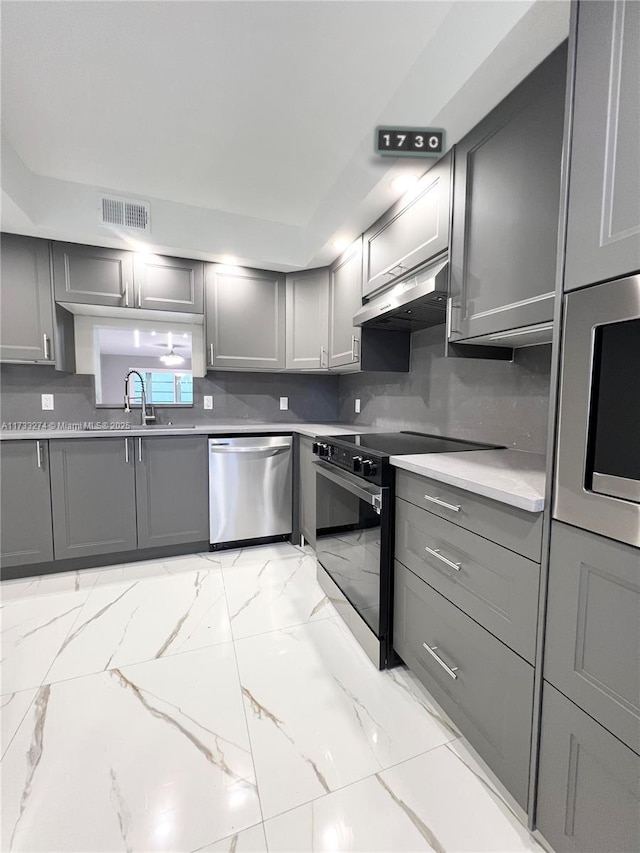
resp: 17h30
